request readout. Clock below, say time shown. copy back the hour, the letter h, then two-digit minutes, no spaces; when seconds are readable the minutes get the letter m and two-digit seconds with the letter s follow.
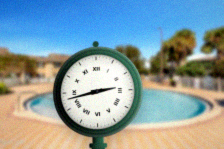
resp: 2h43
